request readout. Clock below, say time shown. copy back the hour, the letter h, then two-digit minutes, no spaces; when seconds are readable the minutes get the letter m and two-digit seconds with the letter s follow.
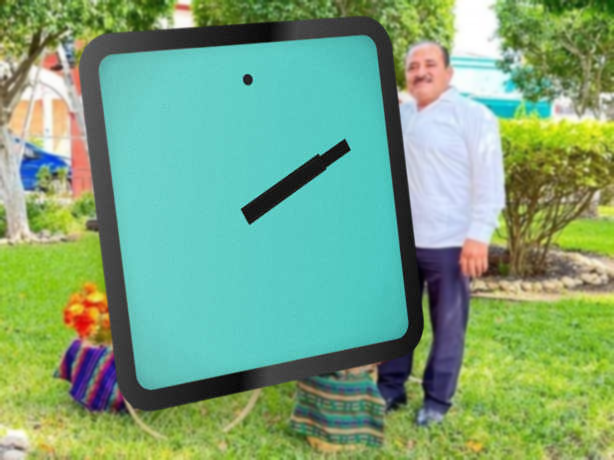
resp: 2h11
